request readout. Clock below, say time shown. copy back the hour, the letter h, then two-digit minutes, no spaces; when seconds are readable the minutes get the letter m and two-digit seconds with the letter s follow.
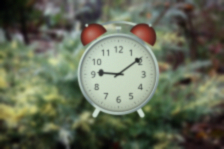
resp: 9h09
